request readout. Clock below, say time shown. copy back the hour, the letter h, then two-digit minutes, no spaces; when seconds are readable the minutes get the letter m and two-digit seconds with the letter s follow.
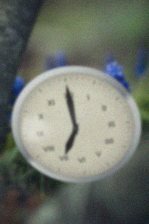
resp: 7h00
